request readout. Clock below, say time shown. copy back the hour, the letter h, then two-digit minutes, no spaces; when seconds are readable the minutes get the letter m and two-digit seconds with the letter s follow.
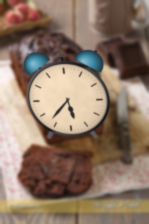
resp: 5h37
